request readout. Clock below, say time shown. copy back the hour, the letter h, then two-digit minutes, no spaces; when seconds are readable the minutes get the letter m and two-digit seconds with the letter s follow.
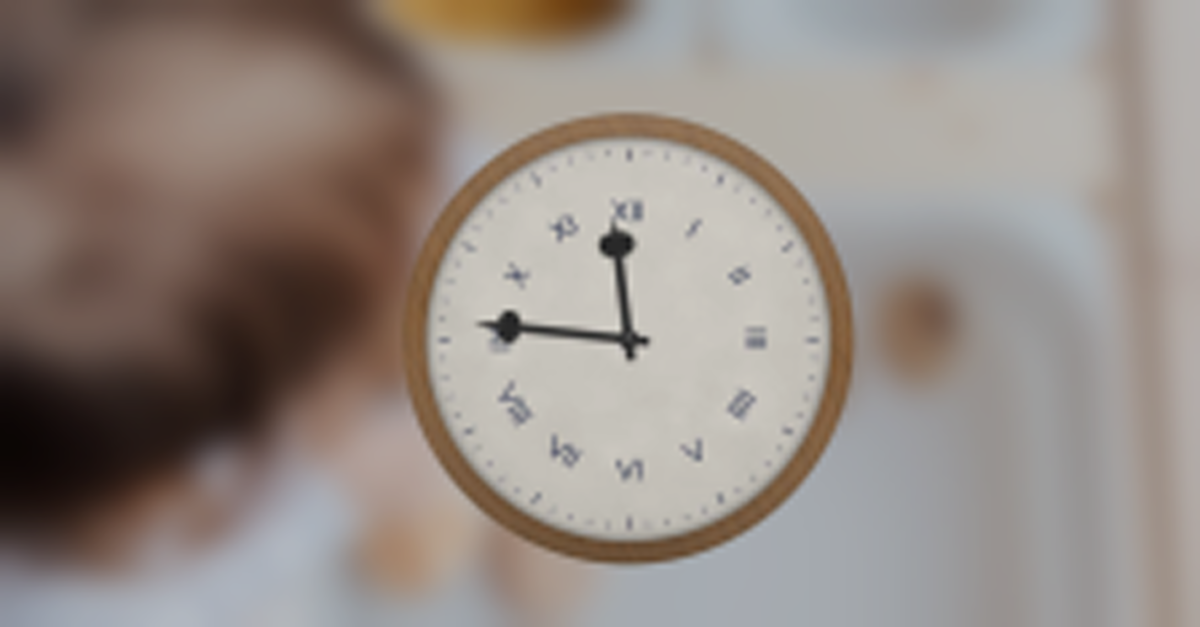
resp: 11h46
